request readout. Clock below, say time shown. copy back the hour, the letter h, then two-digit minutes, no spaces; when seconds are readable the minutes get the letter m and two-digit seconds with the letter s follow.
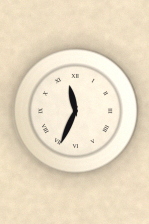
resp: 11h34
